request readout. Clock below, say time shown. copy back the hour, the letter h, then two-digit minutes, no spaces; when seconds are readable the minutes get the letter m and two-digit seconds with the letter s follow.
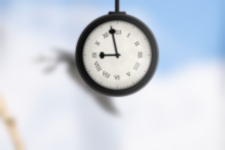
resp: 8h58
